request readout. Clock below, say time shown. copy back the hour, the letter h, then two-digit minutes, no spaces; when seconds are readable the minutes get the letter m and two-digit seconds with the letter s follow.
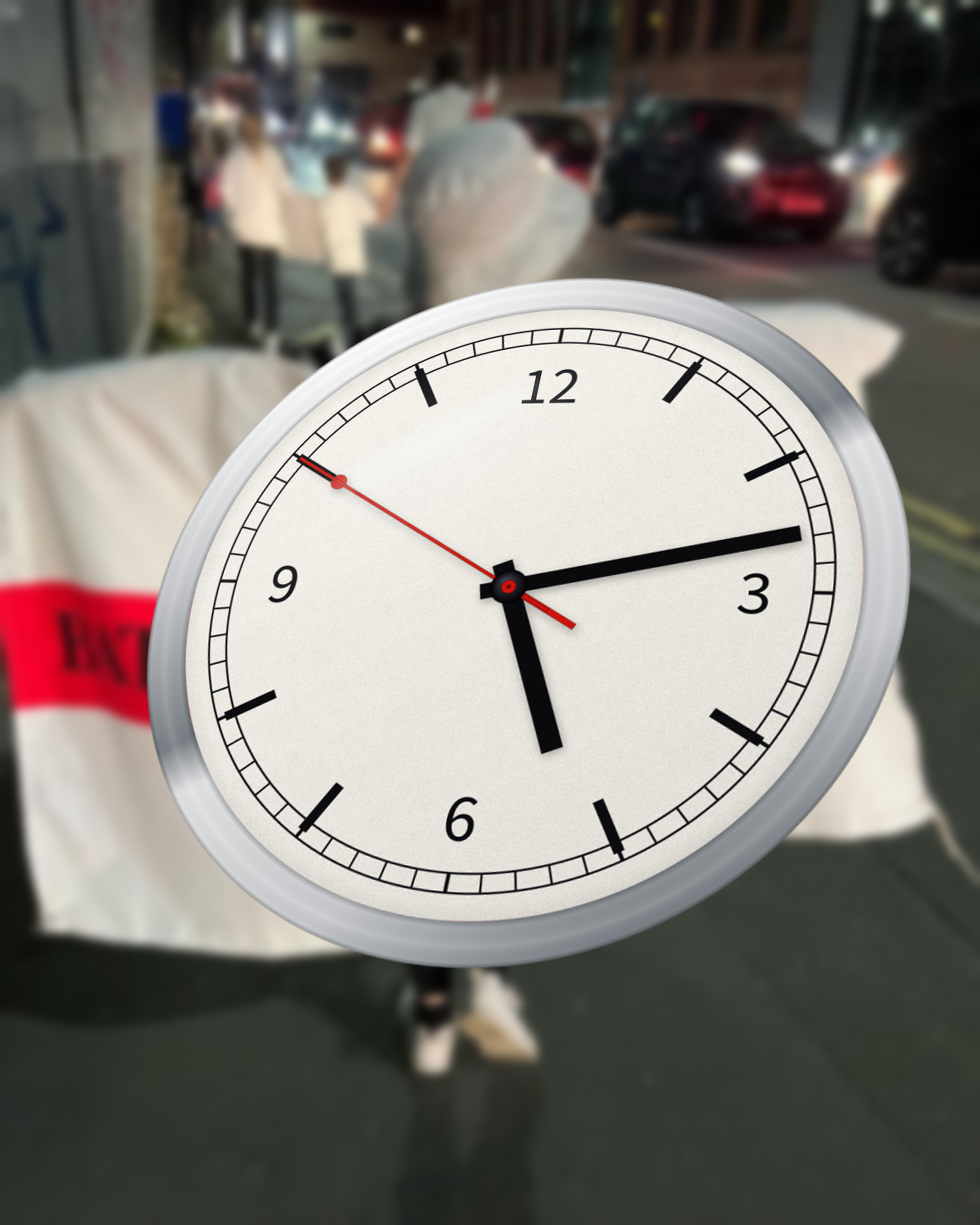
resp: 5h12m50s
